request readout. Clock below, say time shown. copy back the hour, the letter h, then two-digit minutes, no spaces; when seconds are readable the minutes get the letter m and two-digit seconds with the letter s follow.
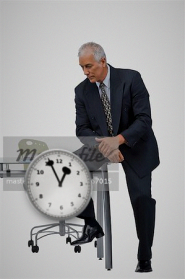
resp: 12h56
